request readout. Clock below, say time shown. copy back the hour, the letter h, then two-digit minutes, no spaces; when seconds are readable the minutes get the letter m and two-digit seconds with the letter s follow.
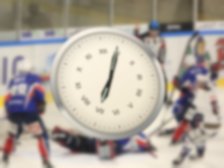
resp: 7h04
